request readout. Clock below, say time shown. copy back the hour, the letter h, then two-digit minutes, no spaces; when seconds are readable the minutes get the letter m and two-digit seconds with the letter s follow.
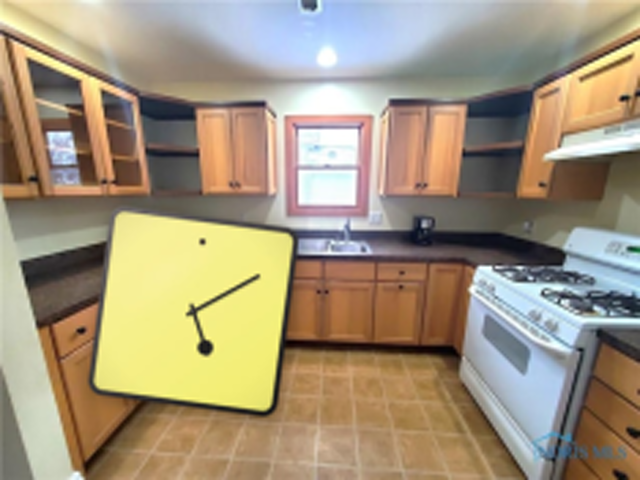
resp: 5h09
